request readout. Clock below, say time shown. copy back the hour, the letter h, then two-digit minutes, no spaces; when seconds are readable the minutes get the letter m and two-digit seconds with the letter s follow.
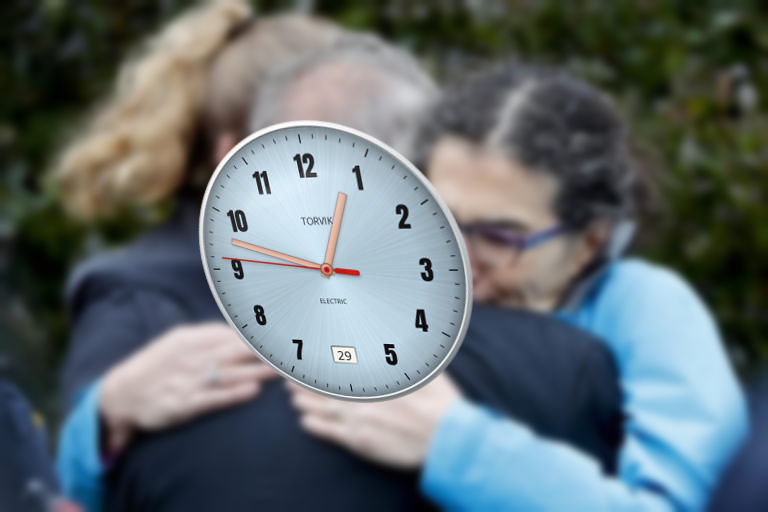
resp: 12h47m46s
